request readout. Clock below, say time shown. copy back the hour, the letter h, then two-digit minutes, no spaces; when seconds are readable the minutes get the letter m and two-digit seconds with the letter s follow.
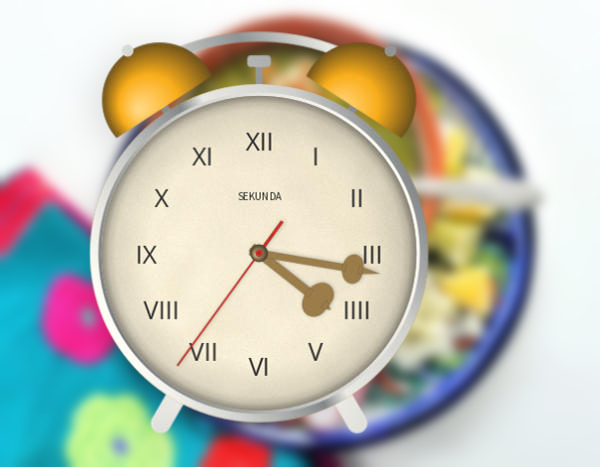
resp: 4h16m36s
